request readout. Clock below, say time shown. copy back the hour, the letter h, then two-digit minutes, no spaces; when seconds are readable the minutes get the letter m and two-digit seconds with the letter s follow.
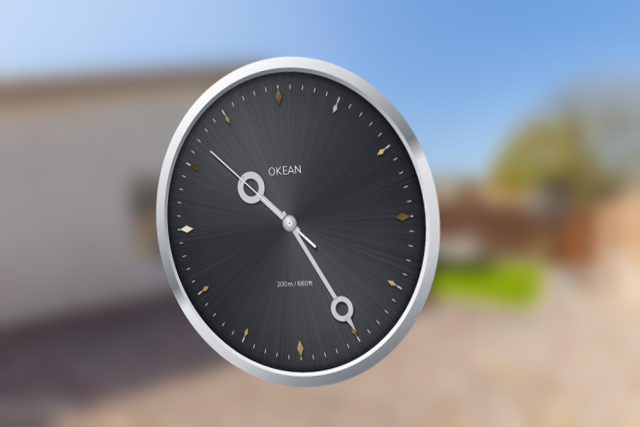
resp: 10h24m52s
